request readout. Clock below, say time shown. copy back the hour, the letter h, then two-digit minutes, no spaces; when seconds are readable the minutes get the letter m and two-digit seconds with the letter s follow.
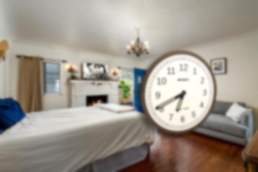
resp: 6h41
